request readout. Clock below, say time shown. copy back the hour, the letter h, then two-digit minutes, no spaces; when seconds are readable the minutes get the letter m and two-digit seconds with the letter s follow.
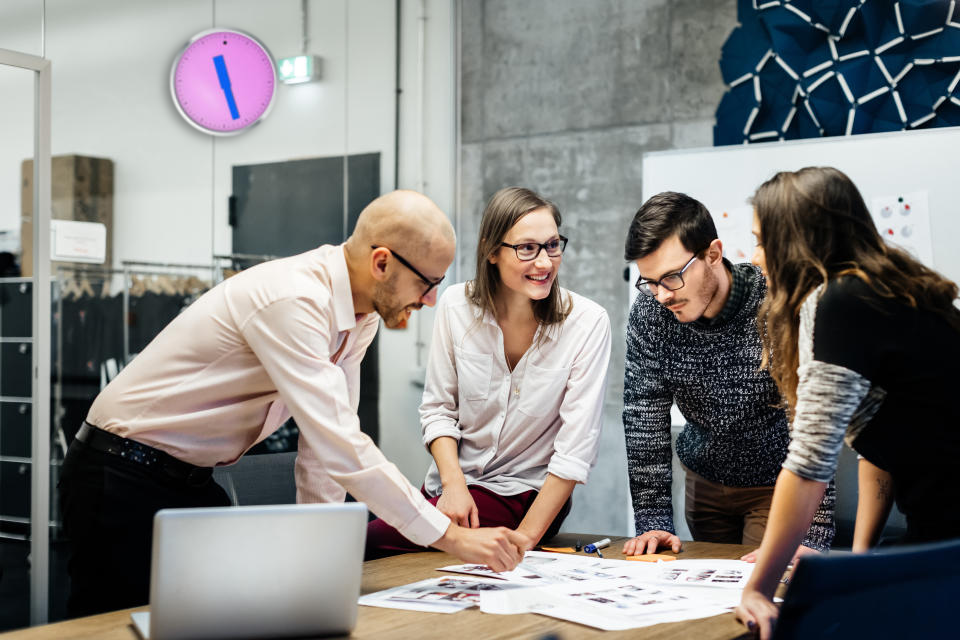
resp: 11h27
